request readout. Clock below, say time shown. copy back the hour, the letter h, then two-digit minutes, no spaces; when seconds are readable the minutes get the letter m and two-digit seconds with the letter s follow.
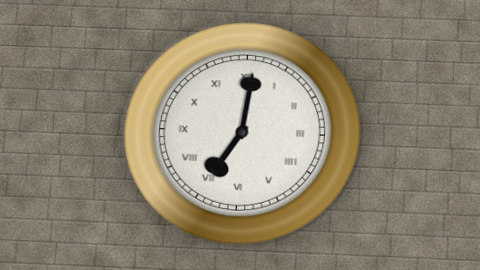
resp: 7h01
